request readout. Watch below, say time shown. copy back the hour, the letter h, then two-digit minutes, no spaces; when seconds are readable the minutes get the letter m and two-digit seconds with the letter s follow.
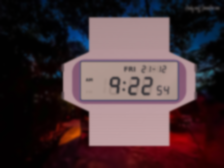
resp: 9h22
